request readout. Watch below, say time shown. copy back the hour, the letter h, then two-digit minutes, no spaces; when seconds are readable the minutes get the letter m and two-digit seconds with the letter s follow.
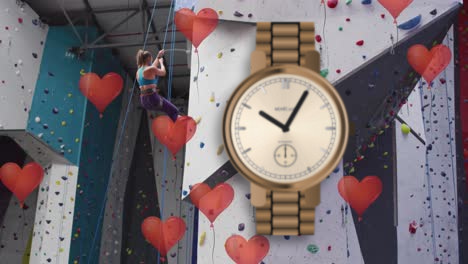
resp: 10h05
